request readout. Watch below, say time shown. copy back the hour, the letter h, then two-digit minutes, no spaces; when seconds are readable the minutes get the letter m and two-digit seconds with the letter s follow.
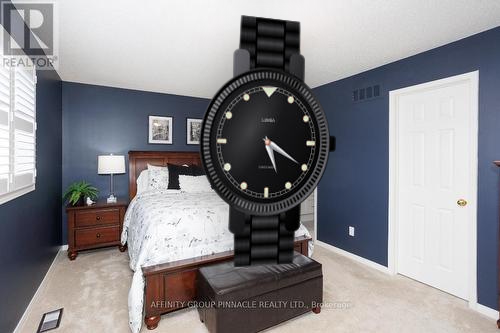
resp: 5h20
